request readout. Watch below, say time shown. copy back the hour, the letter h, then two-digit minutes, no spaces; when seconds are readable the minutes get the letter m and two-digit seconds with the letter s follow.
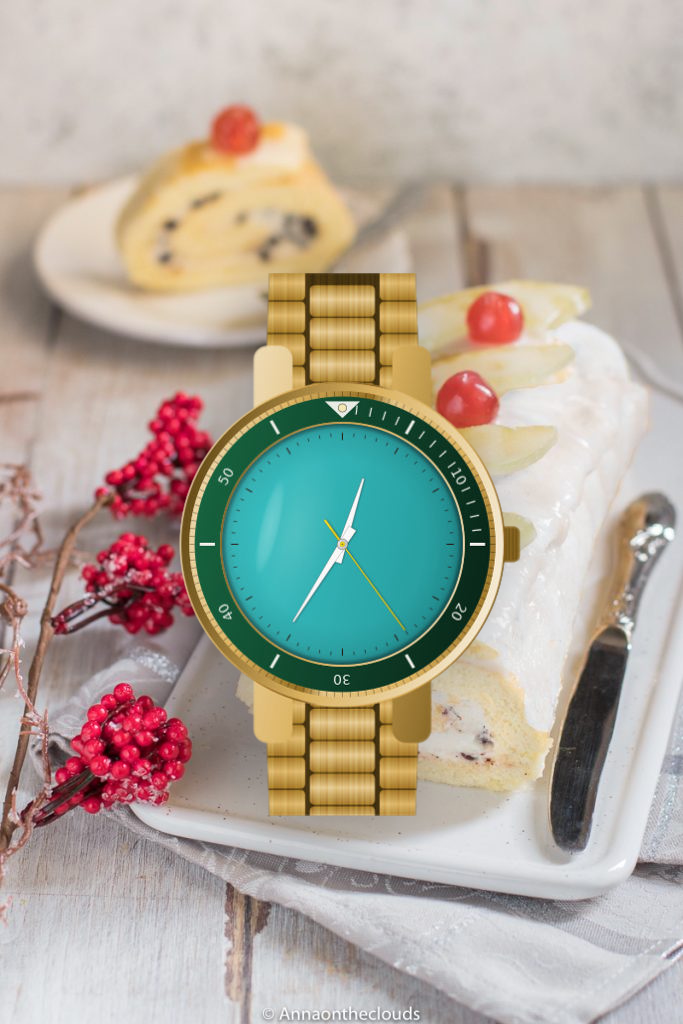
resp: 12h35m24s
